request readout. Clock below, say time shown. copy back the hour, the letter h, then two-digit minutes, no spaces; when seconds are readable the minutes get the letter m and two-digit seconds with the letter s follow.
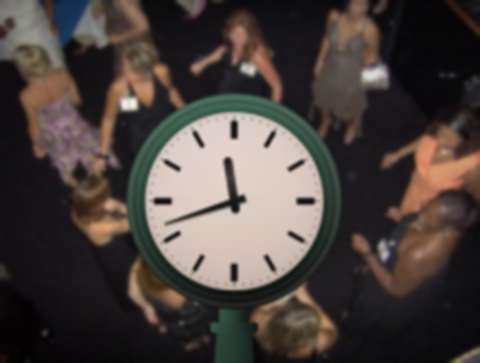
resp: 11h42
